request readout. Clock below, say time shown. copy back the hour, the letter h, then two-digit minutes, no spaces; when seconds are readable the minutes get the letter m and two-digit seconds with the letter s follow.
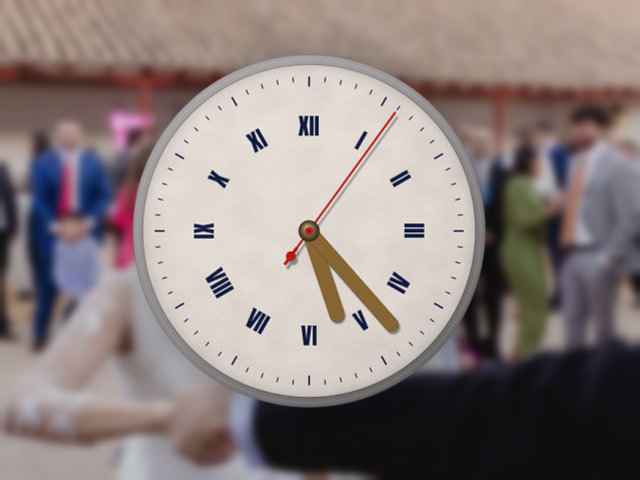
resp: 5h23m06s
